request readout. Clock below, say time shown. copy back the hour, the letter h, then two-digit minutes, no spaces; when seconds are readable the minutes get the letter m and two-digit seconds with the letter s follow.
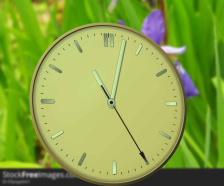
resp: 11h02m25s
